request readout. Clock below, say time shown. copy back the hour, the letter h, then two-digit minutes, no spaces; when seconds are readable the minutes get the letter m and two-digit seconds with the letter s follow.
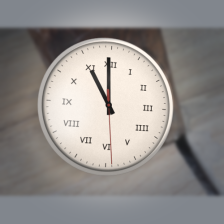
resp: 10h59m29s
